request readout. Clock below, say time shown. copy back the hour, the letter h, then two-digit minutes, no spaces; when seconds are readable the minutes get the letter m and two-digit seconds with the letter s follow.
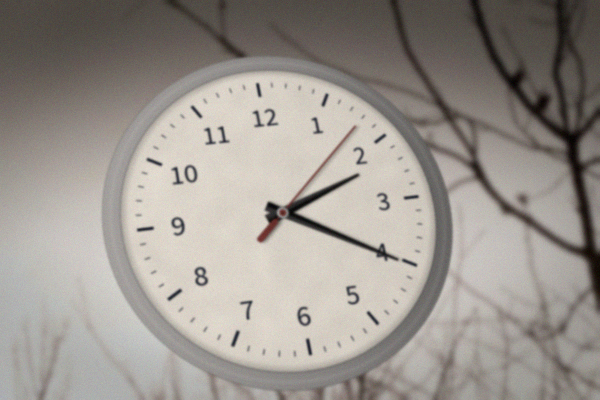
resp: 2h20m08s
